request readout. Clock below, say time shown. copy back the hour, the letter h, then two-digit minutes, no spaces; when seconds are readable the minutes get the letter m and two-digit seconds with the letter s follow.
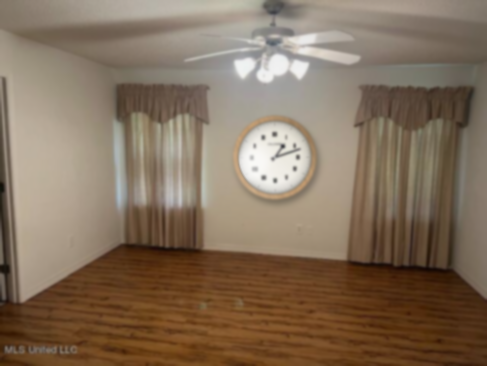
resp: 1h12
